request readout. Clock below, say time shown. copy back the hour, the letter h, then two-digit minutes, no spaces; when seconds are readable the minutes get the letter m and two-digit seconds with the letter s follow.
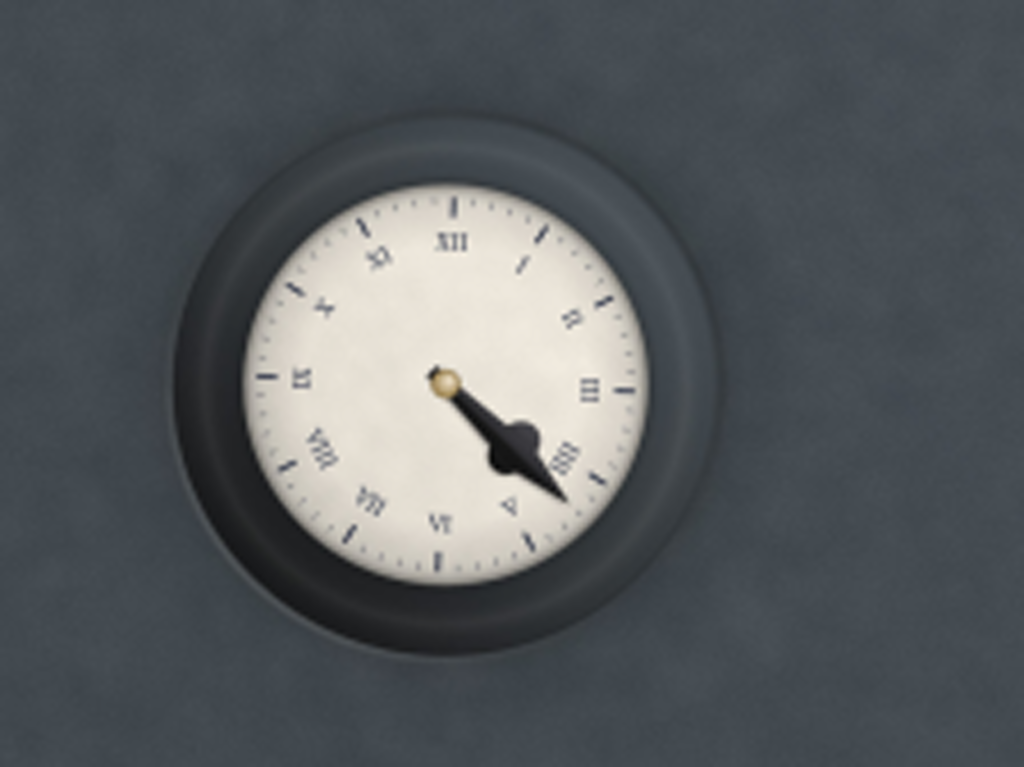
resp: 4h22
